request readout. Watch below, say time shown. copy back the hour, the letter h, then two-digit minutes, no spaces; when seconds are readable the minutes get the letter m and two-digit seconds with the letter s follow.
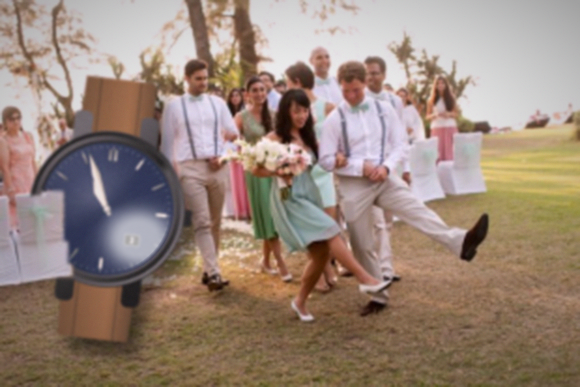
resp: 10h56
